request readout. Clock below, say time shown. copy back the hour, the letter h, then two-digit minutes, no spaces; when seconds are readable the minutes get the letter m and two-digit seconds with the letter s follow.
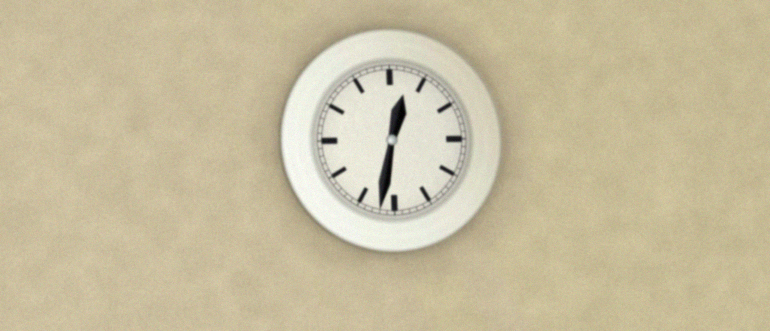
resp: 12h32
